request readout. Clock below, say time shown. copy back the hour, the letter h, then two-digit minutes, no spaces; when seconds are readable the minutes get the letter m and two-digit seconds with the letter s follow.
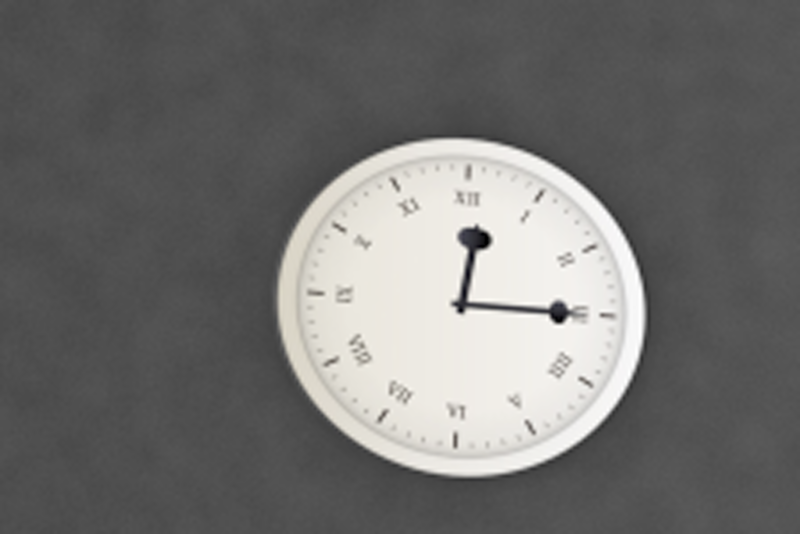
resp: 12h15
